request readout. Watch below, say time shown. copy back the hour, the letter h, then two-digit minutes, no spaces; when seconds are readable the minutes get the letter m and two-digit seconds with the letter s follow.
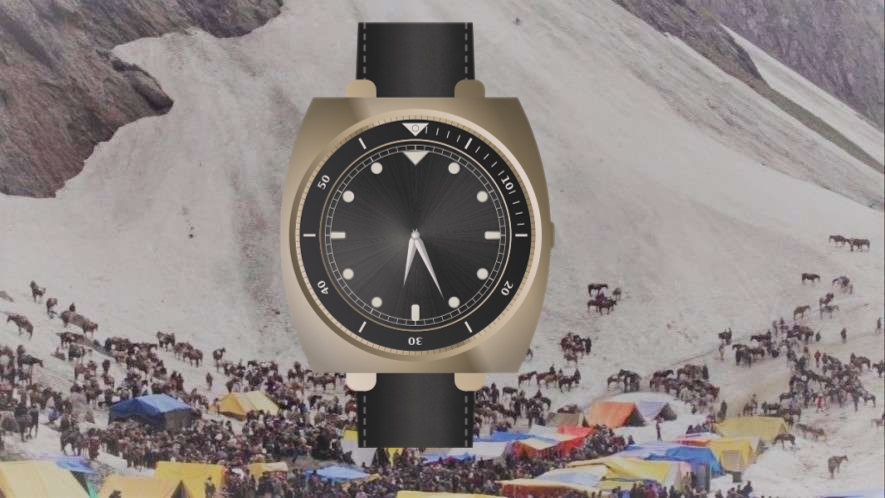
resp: 6h26
